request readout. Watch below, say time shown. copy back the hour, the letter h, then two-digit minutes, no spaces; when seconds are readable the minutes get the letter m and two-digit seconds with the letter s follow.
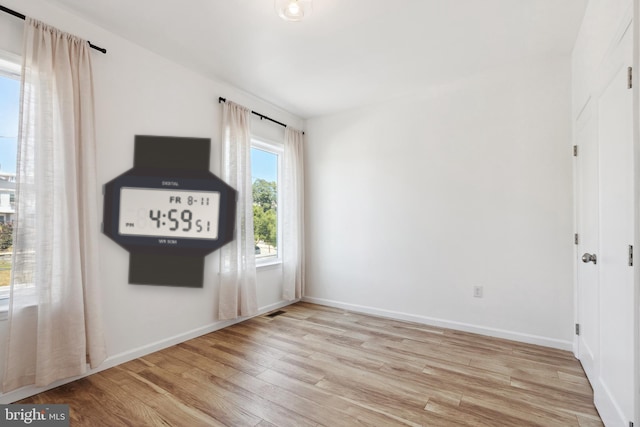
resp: 4h59m51s
